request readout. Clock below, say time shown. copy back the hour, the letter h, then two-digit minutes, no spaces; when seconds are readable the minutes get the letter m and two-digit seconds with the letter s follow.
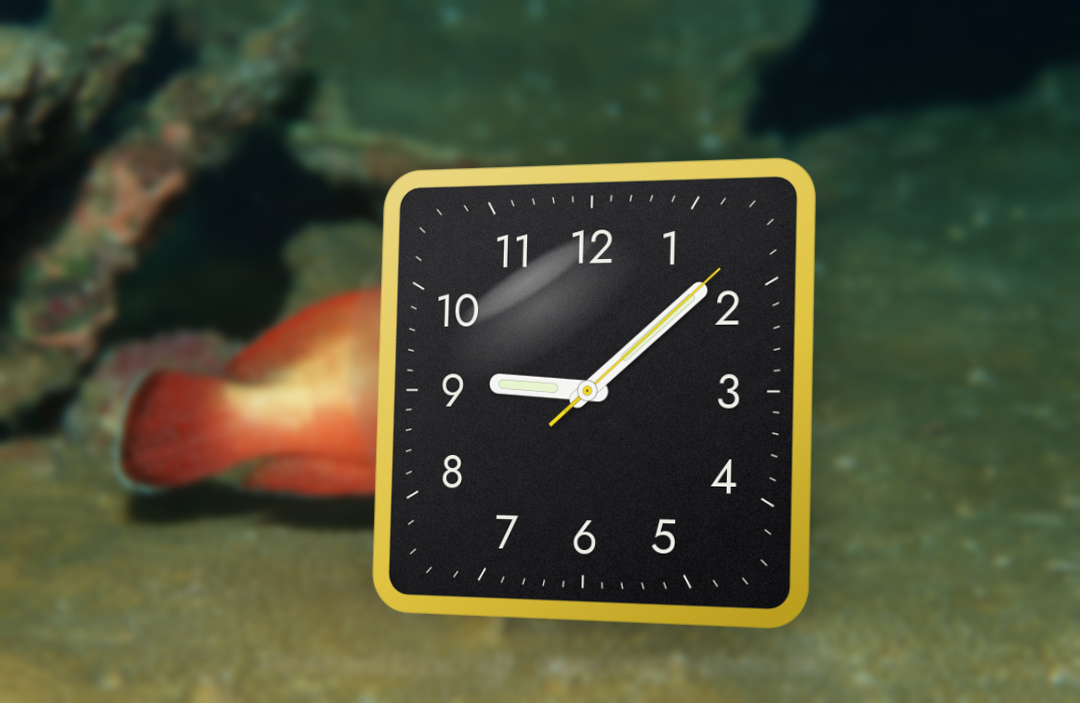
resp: 9h08m08s
